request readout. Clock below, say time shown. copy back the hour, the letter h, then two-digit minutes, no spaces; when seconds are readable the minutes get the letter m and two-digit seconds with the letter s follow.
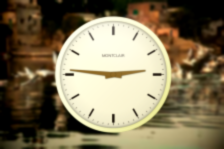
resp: 2h46
